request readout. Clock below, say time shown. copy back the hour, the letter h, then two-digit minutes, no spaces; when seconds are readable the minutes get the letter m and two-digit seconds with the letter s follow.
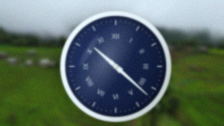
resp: 10h22
